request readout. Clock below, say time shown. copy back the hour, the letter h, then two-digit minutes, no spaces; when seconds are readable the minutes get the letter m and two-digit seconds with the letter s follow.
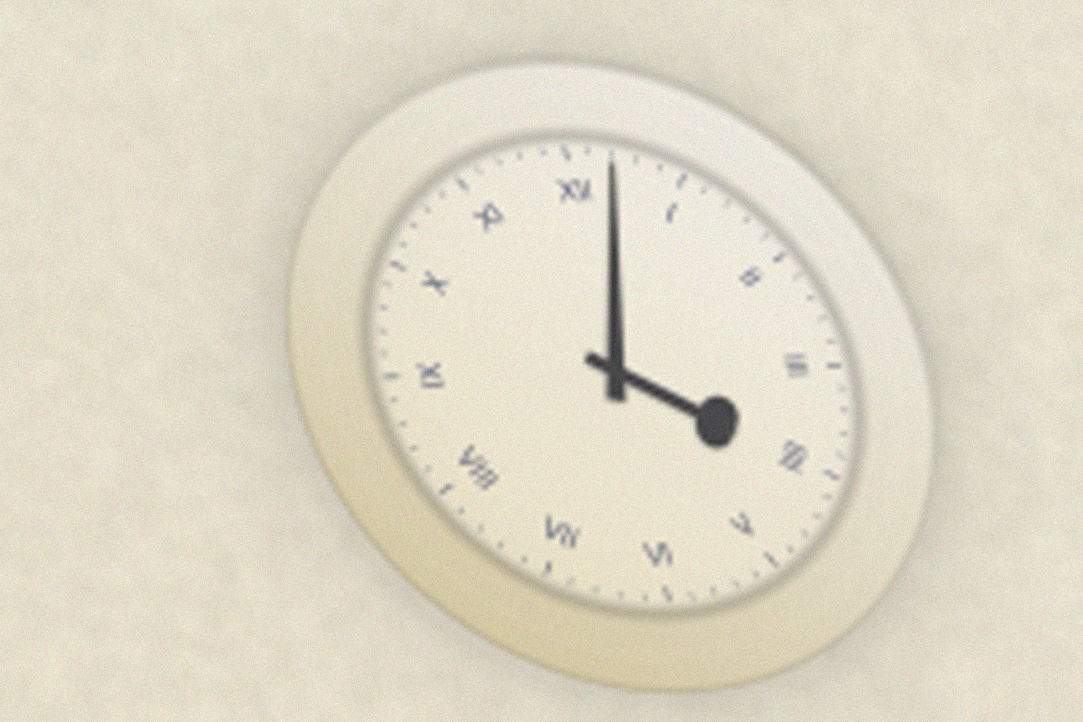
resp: 4h02
